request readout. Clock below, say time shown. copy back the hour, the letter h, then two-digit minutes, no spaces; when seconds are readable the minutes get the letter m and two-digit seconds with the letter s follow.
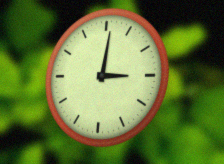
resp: 3h01
